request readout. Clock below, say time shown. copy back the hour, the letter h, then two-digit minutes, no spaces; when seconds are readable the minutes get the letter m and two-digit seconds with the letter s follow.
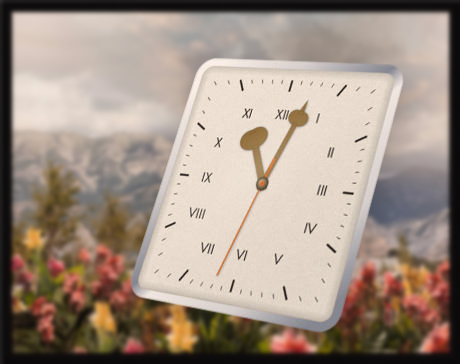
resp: 11h02m32s
